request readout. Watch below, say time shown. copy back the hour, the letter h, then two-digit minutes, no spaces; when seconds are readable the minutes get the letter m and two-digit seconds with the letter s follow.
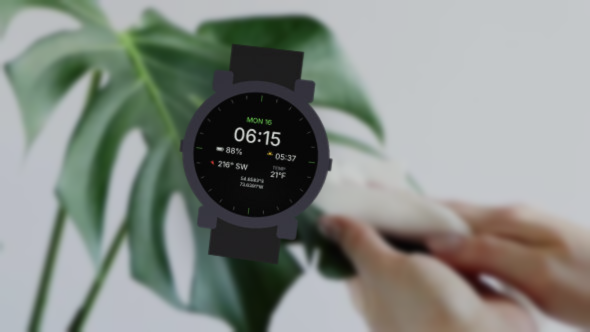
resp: 6h15
